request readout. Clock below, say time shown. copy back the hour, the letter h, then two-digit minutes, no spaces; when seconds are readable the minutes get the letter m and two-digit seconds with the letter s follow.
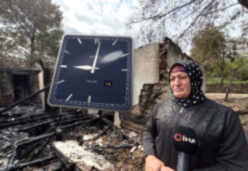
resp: 9h01
